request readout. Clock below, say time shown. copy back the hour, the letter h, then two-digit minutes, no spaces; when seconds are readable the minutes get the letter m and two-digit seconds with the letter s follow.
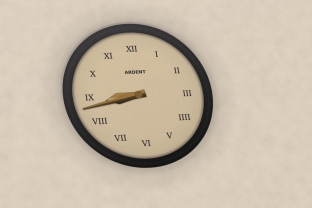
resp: 8h43
